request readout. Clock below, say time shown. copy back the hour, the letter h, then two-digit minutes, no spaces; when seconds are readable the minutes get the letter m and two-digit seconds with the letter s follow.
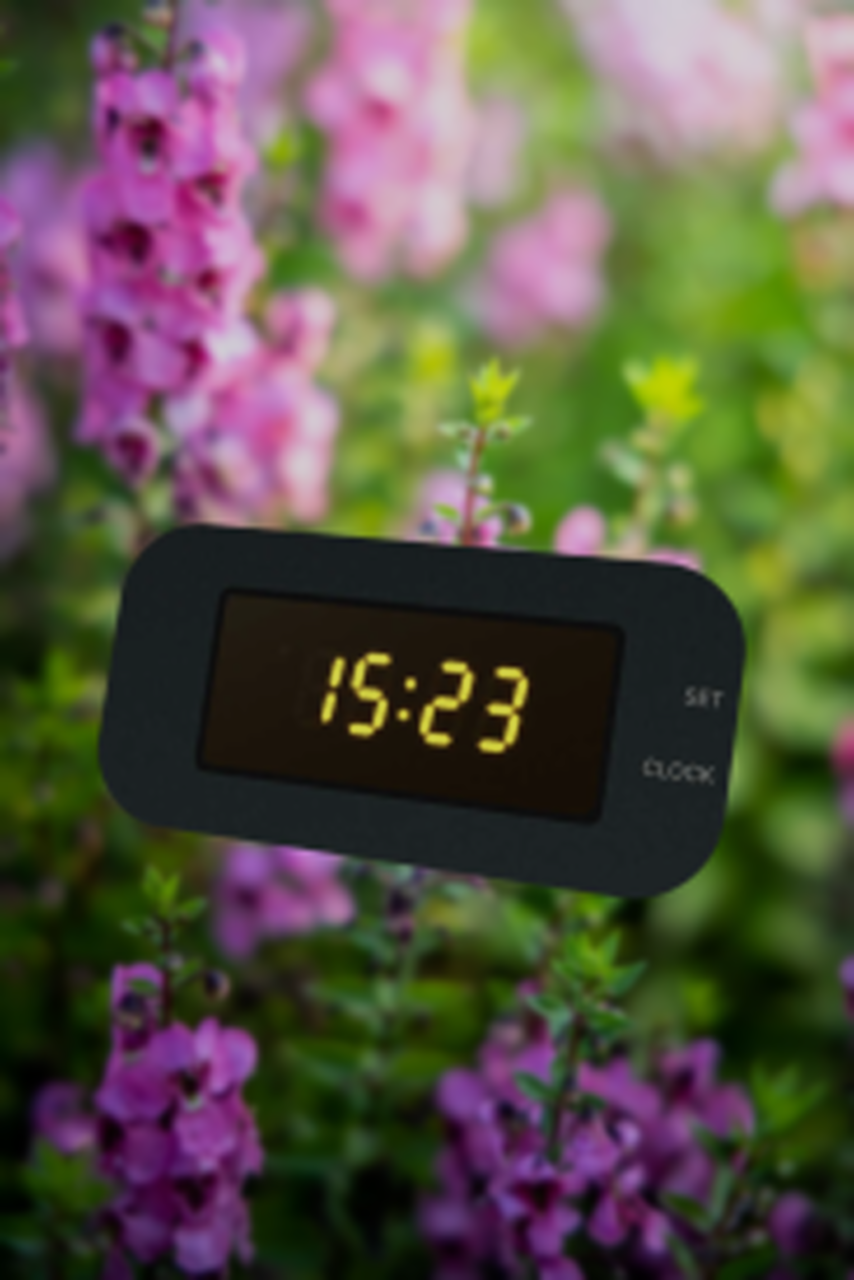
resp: 15h23
